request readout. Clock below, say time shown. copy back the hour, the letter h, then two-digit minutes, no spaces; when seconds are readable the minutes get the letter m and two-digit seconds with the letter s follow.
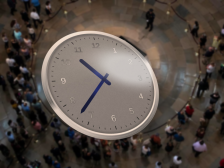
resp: 10h37
